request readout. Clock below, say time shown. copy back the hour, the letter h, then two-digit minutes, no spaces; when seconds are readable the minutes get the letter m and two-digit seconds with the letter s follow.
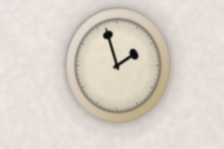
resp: 1h57
